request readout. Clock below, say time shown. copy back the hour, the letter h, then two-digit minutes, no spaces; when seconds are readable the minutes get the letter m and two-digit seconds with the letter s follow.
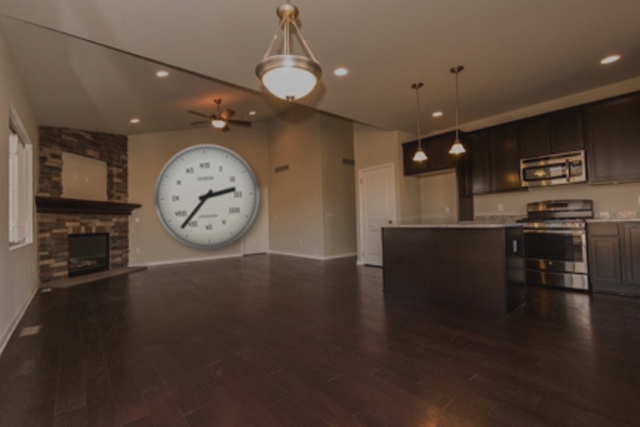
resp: 2h37
